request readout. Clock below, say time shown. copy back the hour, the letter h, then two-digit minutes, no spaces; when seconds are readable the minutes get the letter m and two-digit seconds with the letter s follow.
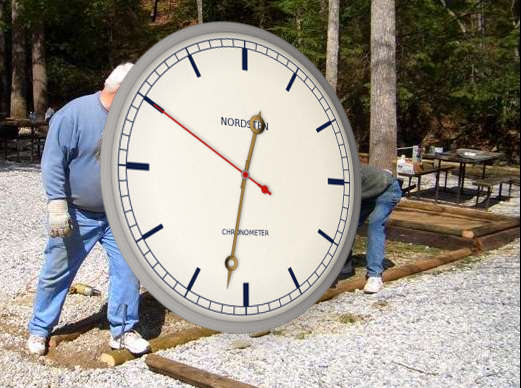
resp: 12h31m50s
